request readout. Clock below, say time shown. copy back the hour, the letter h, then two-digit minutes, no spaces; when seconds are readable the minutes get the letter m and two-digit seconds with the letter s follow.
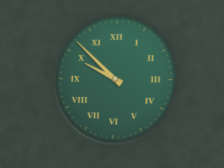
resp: 9h52
